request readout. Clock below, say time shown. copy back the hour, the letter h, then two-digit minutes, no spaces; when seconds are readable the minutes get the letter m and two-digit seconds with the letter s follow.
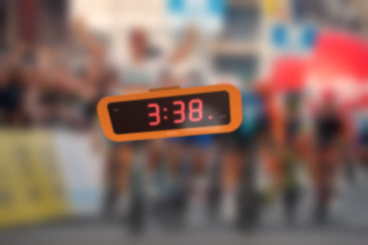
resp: 3h38
